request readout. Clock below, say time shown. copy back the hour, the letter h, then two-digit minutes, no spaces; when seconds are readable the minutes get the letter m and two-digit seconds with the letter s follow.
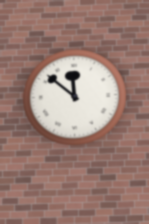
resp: 11h52
